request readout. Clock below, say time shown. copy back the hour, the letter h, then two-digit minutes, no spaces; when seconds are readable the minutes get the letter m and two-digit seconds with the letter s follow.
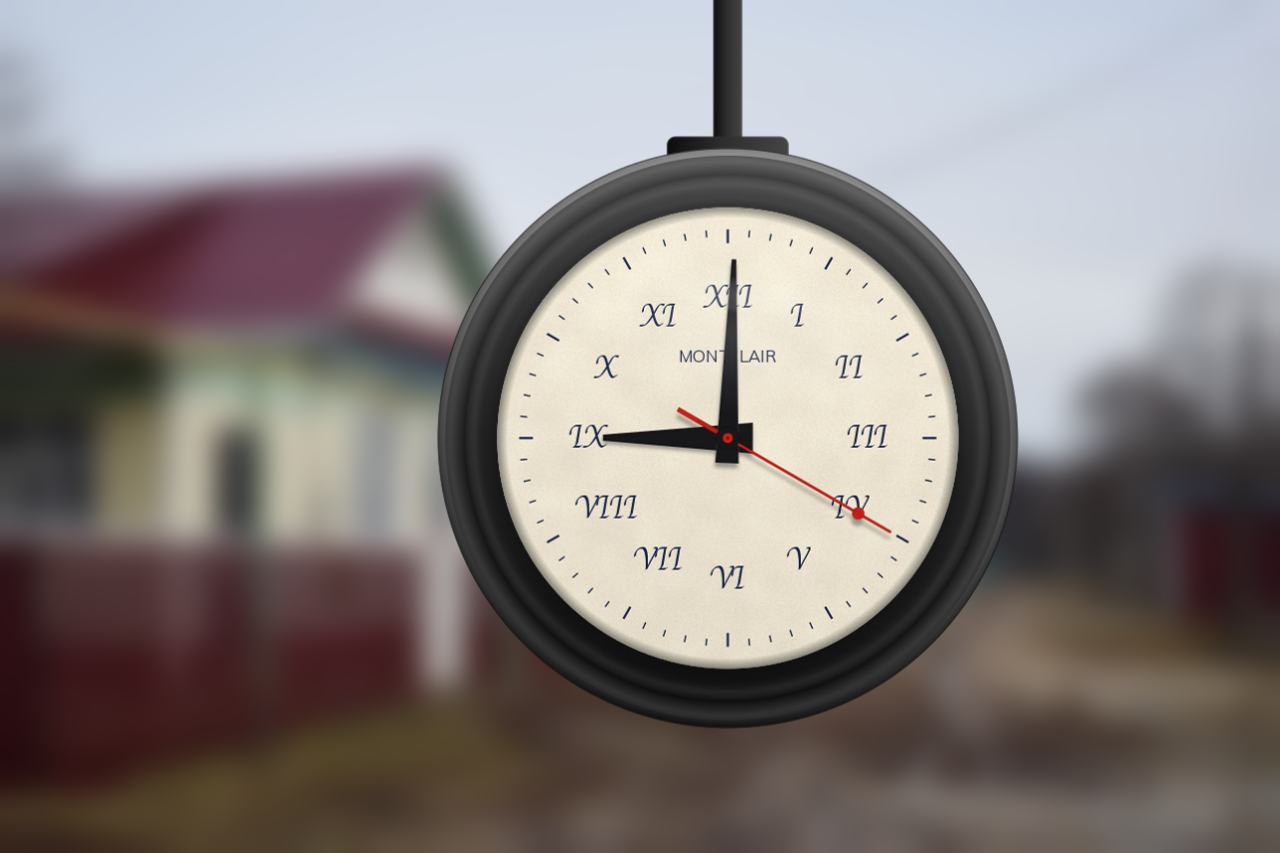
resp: 9h00m20s
